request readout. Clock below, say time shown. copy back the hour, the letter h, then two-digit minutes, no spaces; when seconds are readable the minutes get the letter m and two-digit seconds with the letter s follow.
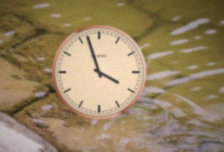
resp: 3h57
